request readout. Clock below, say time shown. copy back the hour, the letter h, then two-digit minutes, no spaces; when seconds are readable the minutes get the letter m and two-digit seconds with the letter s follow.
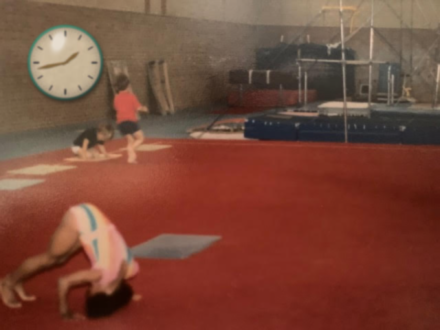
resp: 1h43
